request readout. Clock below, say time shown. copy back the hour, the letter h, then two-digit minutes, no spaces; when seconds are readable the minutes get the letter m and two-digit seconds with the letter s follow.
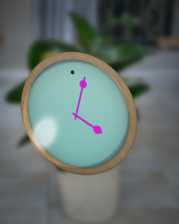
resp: 4h03
